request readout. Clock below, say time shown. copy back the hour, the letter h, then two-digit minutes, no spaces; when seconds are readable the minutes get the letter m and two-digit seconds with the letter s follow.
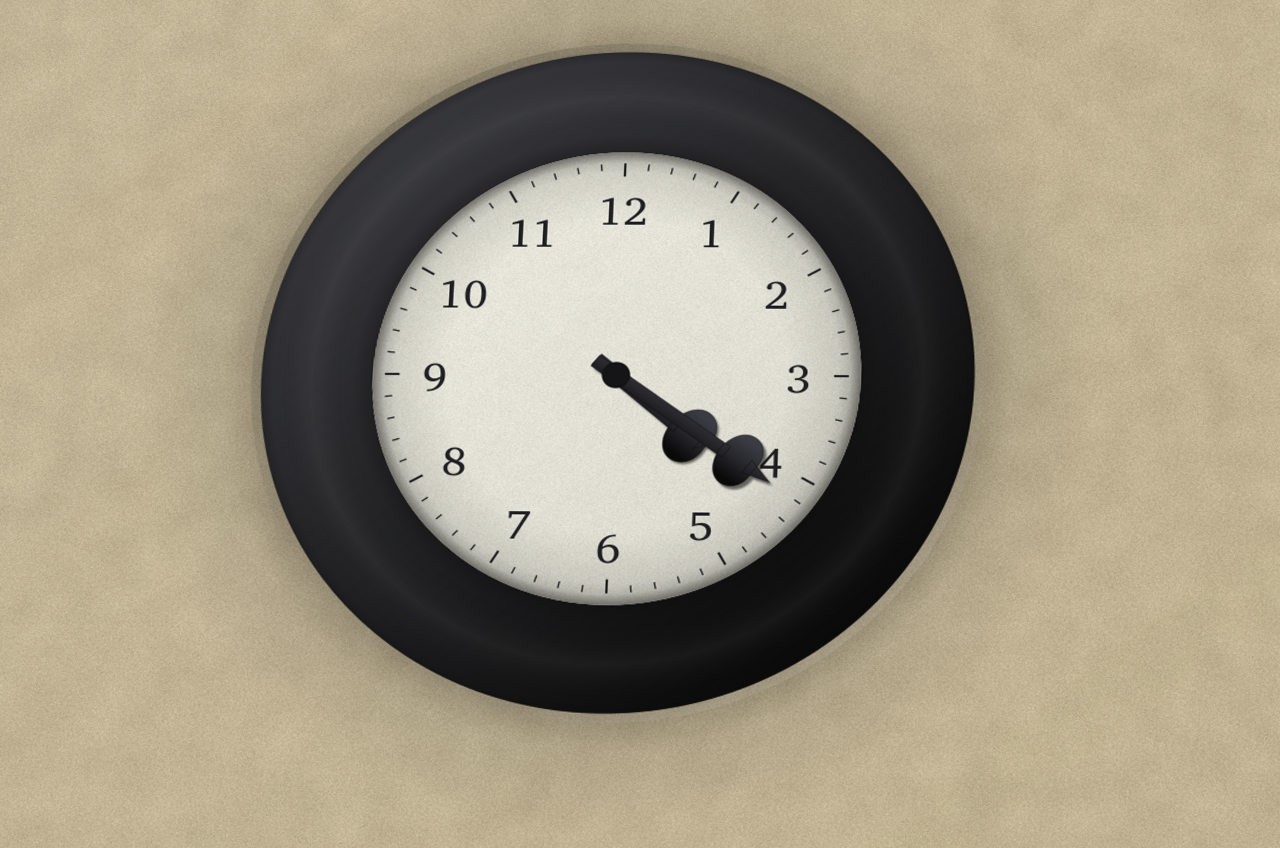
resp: 4h21
